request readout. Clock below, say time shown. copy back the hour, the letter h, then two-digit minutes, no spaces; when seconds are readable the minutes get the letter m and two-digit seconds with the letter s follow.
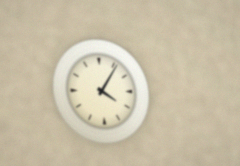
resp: 4h06
